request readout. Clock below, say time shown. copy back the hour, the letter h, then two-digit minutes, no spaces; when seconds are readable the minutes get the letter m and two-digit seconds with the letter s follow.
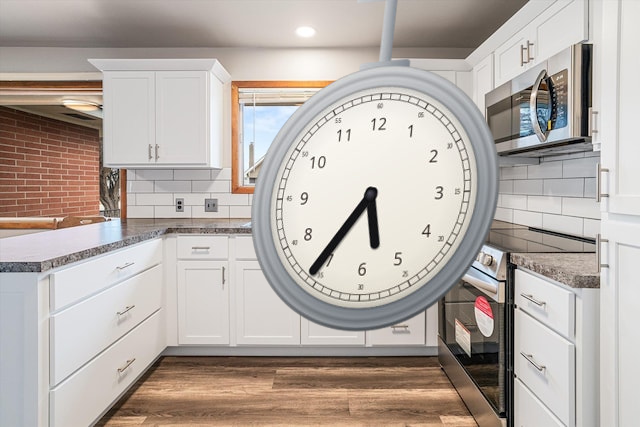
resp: 5h36
